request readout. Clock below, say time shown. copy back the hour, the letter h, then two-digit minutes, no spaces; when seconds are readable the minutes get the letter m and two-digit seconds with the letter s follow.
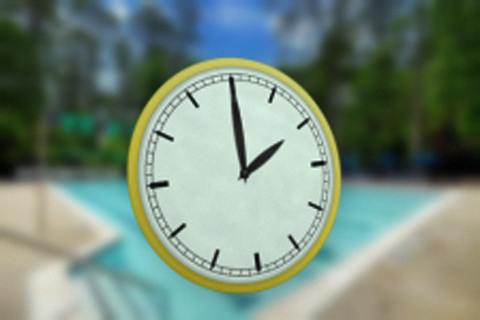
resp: 2h00
